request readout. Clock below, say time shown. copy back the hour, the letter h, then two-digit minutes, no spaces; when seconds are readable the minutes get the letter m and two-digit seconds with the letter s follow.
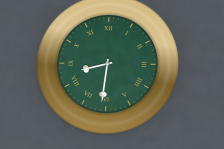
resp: 8h31
